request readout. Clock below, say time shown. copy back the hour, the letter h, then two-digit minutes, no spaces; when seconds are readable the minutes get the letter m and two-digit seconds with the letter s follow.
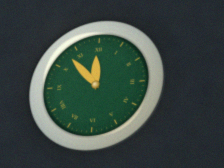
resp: 11h53
